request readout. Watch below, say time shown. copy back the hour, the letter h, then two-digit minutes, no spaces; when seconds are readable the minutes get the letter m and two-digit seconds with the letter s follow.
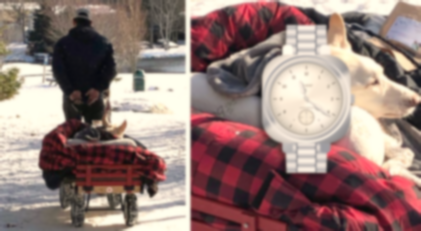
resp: 11h21
